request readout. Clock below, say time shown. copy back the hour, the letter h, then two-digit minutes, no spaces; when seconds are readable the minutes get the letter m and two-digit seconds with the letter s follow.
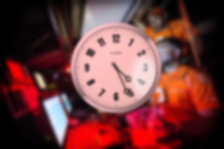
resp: 4h26
